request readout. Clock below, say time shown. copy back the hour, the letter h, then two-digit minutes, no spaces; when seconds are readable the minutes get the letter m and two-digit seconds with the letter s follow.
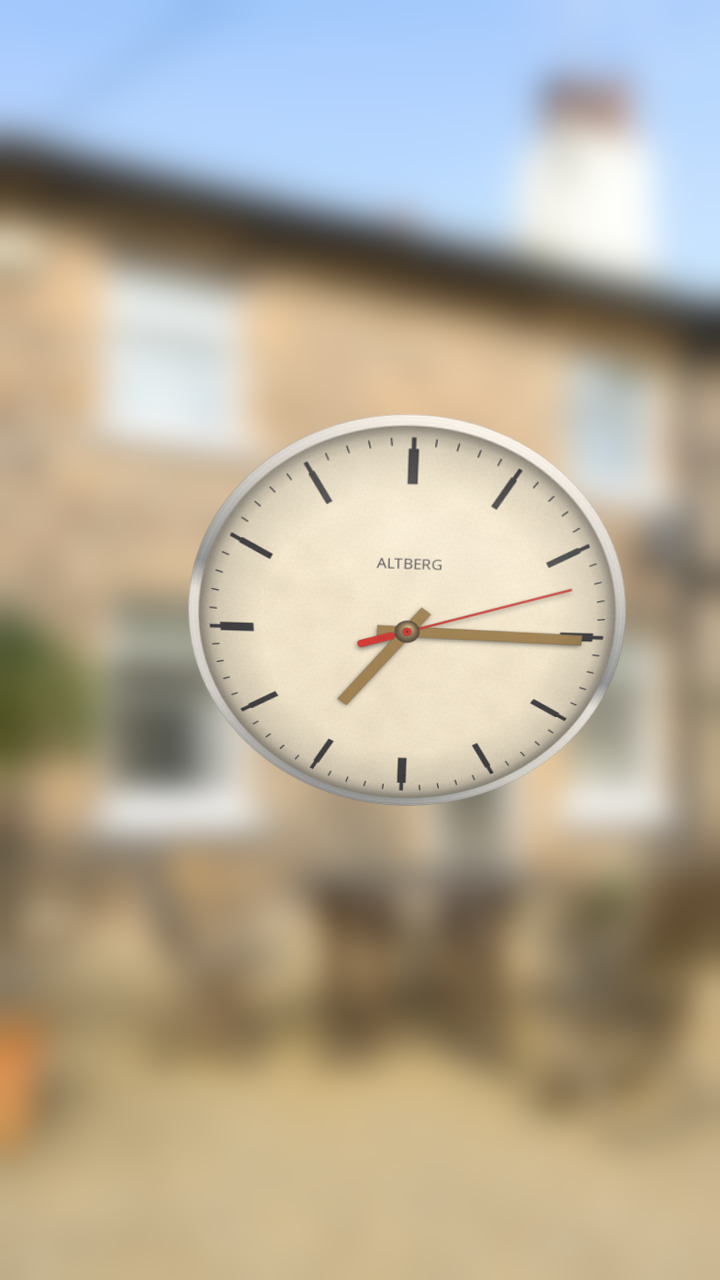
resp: 7h15m12s
